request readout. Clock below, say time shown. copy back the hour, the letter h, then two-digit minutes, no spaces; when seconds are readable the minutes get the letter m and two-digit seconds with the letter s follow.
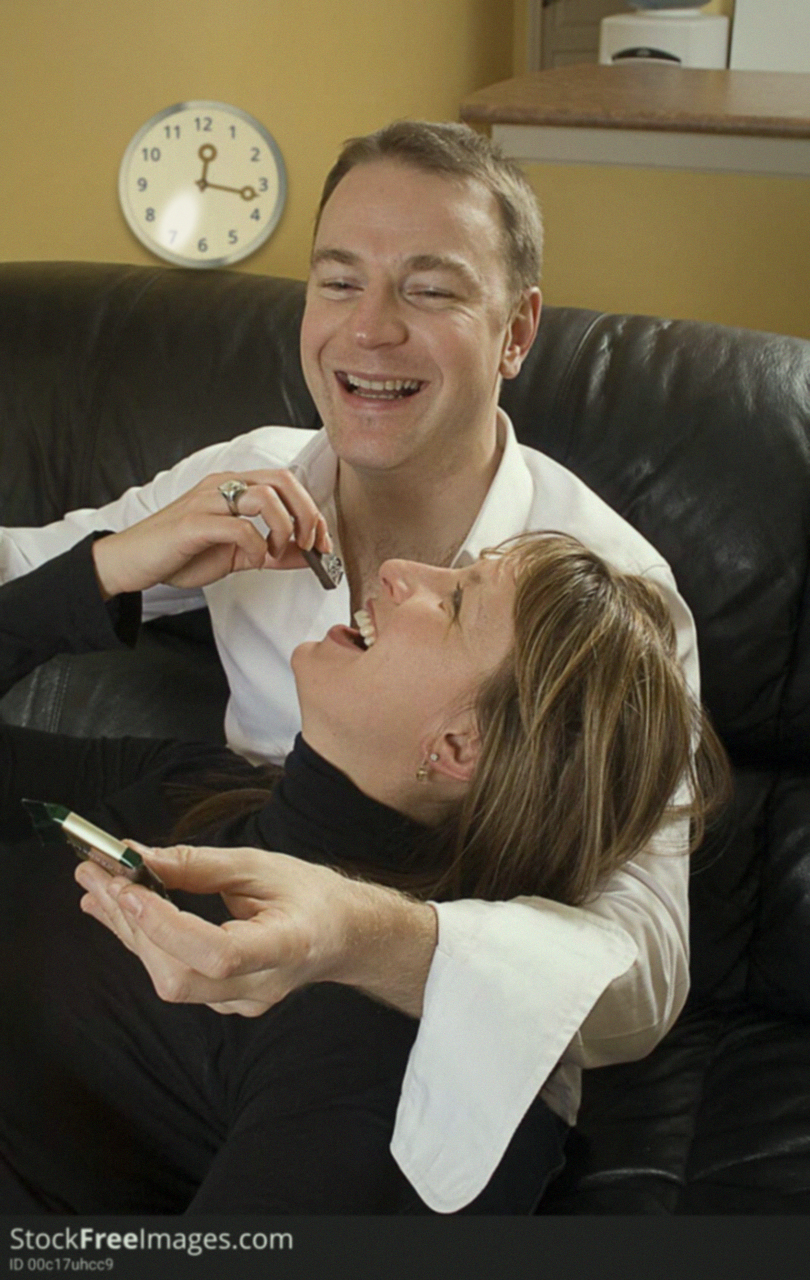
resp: 12h17
